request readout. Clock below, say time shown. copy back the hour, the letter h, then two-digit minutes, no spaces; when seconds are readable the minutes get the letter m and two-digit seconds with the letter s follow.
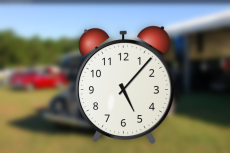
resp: 5h07
